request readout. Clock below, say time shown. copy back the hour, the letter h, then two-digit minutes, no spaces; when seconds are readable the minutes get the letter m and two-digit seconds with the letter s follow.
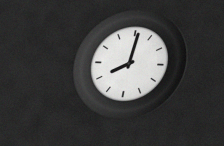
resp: 8h01
